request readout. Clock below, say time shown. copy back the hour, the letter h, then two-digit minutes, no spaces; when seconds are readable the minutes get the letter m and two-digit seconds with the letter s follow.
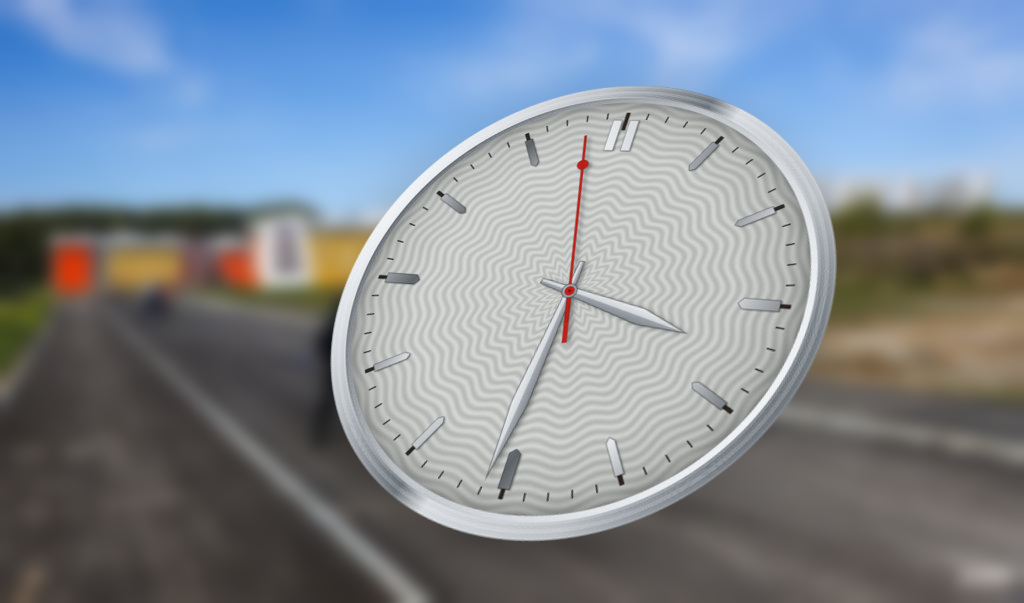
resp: 3h30m58s
